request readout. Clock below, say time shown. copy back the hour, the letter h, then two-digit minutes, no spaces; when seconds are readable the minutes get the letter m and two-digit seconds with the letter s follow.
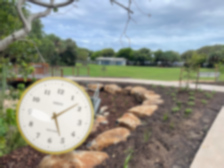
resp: 5h08
